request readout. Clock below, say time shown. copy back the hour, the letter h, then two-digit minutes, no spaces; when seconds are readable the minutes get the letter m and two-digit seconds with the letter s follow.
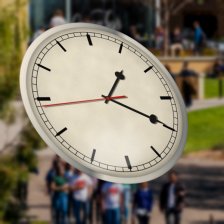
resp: 1h19m44s
